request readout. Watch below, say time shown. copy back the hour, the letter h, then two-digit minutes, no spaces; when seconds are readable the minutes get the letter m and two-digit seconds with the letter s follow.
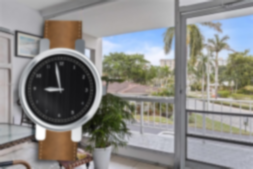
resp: 8h58
